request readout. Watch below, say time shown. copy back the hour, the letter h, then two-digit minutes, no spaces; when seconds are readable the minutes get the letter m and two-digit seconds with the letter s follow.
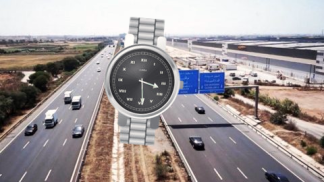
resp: 3h29
